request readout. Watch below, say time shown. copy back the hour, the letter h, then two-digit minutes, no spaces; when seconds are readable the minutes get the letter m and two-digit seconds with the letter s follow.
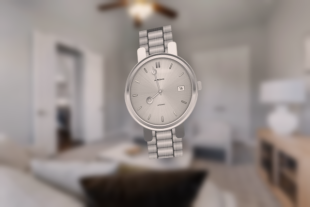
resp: 7h58
